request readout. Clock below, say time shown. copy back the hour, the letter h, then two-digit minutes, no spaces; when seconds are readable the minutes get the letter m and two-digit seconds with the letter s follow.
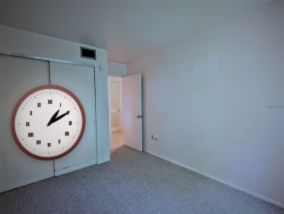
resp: 1h10
